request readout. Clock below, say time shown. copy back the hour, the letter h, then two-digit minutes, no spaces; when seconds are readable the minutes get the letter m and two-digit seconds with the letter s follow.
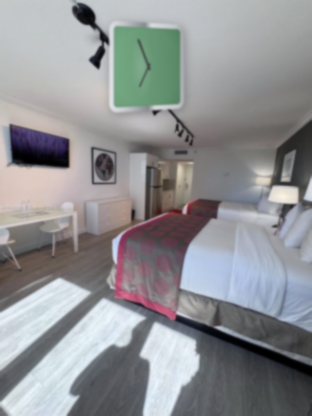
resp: 6h56
